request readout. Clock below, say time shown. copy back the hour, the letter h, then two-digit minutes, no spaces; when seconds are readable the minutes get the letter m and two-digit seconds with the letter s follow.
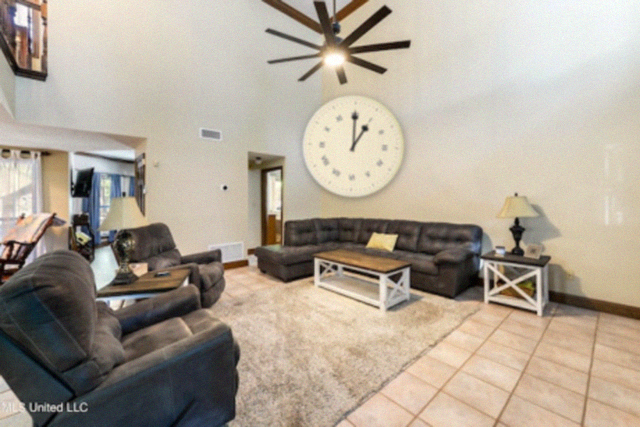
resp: 1h00
